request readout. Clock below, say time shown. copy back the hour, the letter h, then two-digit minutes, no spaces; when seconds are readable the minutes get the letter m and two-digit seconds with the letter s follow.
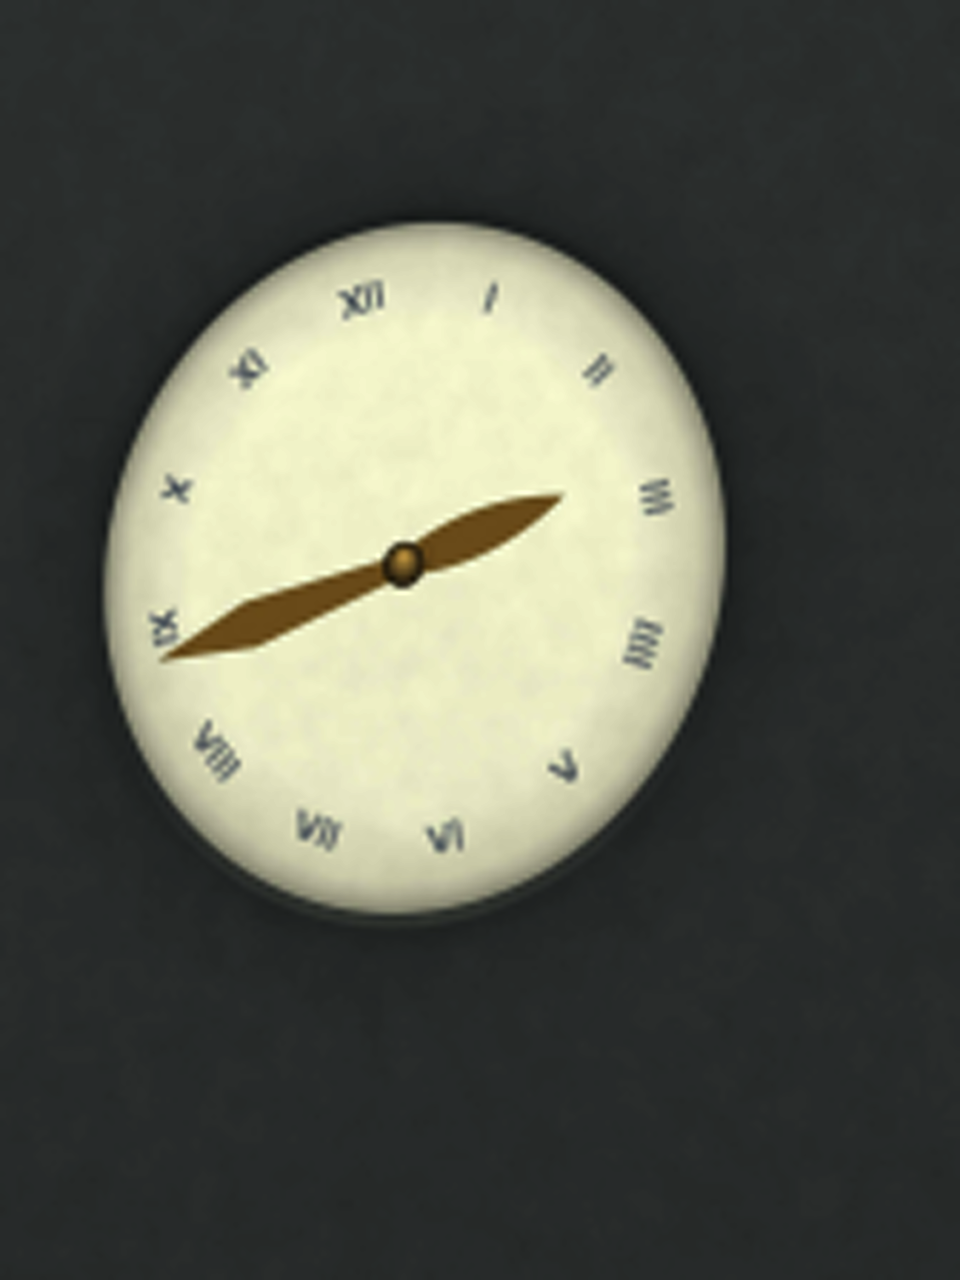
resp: 2h44
